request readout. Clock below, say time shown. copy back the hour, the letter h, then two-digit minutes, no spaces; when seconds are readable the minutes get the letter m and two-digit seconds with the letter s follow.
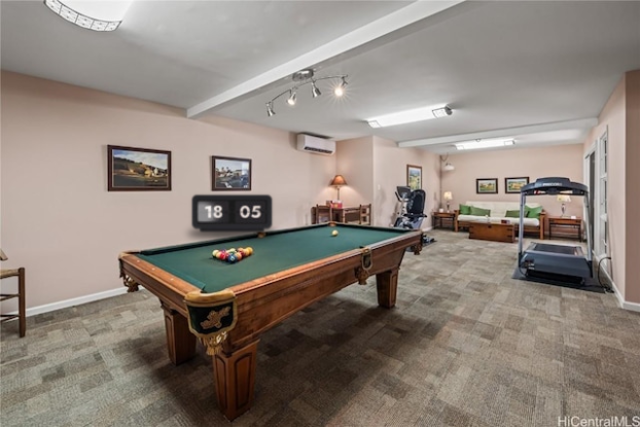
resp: 18h05
